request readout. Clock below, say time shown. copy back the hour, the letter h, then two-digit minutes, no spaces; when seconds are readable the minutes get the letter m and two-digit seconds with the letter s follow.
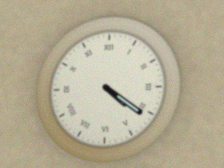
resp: 4h21
